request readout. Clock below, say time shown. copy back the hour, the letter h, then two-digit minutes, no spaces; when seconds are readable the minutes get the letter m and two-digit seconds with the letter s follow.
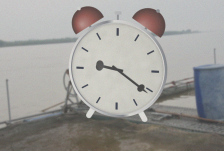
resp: 9h21
